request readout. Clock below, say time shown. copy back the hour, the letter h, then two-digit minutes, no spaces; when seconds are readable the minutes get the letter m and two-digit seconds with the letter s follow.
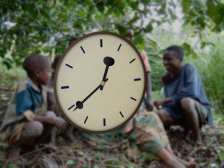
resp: 12h39
